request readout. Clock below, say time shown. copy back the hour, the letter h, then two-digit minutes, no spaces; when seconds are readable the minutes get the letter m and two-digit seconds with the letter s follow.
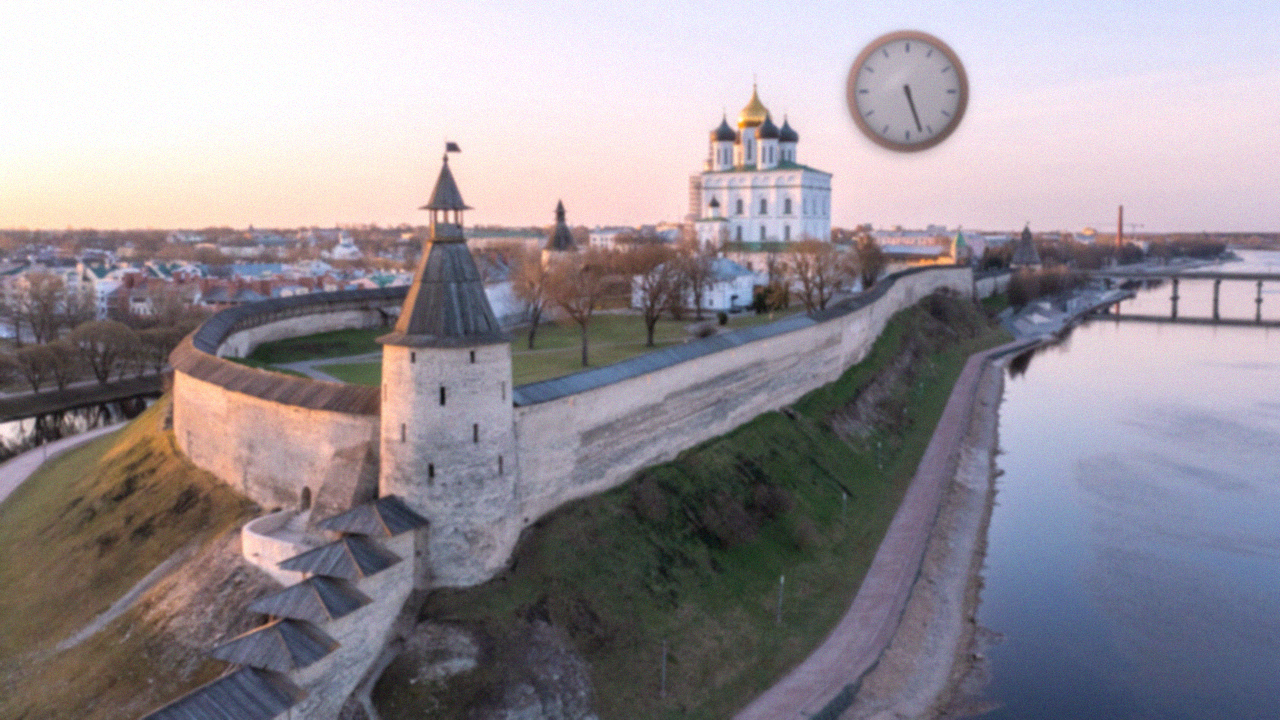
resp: 5h27
